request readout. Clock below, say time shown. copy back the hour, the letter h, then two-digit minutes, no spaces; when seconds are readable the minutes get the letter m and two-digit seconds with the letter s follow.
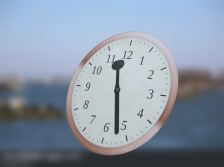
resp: 11h27
